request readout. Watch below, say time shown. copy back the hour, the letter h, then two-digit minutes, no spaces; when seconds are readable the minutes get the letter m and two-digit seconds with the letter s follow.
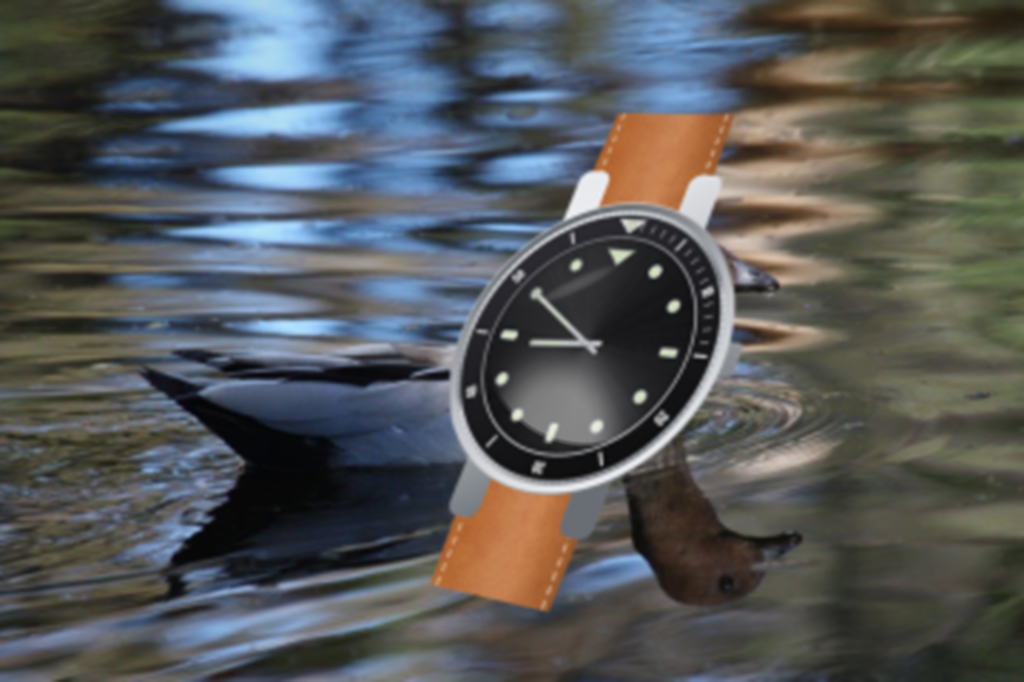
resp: 8h50
